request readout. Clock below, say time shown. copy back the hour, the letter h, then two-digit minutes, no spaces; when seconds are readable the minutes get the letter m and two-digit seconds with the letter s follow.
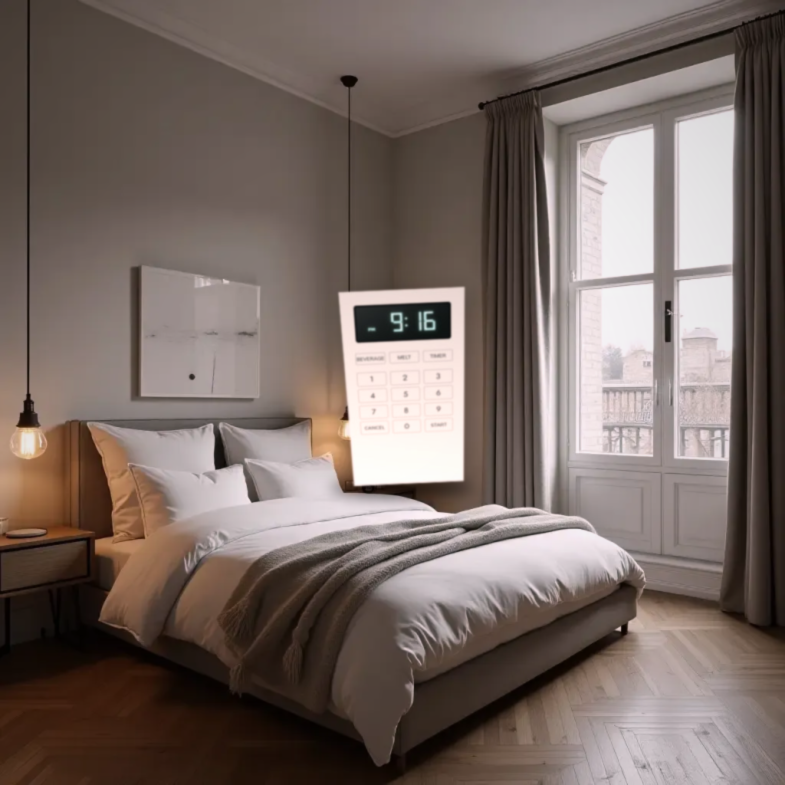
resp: 9h16
